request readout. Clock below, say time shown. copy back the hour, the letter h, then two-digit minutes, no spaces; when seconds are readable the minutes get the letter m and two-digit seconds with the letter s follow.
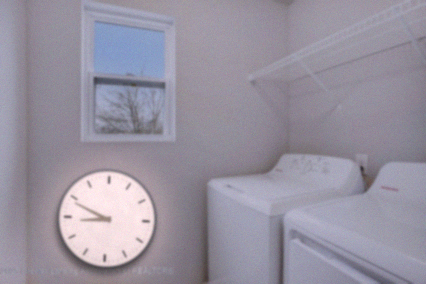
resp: 8h49
